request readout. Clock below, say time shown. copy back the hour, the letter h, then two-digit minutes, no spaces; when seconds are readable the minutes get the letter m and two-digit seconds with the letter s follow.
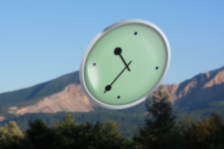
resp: 10h35
